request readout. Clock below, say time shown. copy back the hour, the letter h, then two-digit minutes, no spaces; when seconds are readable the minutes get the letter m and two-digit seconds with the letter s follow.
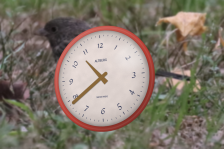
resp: 10h39
